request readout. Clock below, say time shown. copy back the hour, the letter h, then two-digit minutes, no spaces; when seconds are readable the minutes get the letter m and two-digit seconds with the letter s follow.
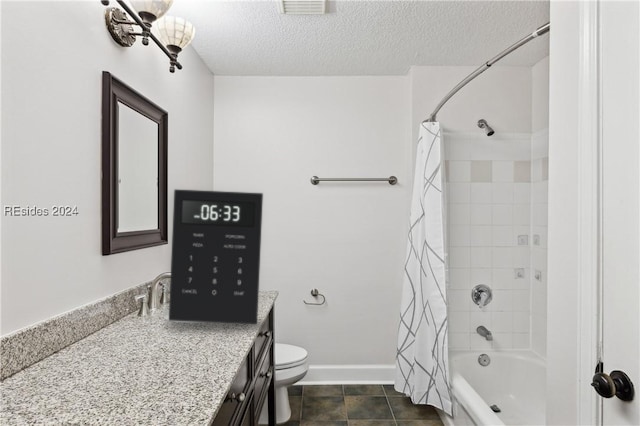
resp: 6h33
